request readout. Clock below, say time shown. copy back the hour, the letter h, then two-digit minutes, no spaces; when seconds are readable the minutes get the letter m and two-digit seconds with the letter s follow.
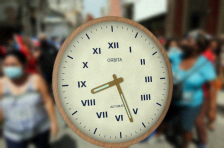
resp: 8h27
